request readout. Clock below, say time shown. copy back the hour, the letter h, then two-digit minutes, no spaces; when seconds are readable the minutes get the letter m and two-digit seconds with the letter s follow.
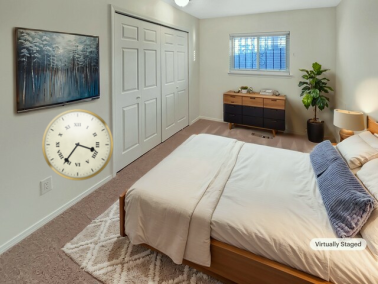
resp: 3h36
